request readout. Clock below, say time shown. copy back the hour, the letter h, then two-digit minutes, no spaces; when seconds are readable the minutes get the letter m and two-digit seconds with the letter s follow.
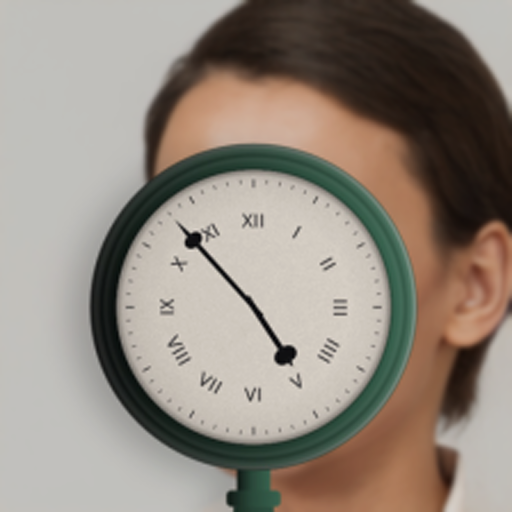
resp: 4h53
